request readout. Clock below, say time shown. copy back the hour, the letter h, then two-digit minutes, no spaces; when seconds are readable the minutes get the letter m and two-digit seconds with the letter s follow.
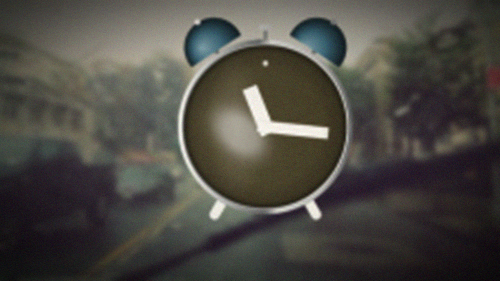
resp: 11h16
